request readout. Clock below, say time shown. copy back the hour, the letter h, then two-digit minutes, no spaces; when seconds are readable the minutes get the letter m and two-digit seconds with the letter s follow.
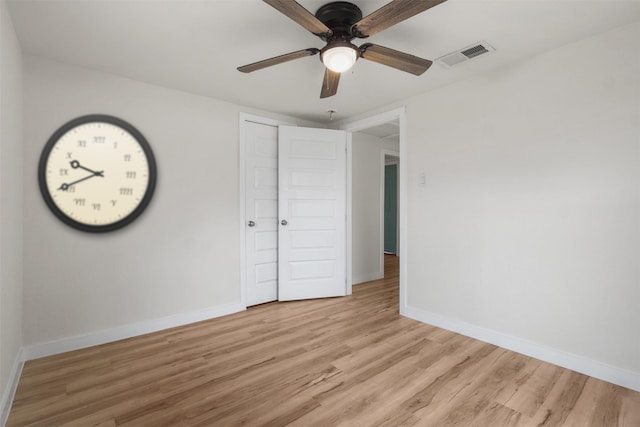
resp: 9h41
